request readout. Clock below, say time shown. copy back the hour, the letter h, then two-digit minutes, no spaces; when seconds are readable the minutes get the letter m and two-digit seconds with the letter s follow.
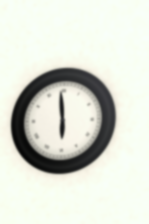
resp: 5h59
